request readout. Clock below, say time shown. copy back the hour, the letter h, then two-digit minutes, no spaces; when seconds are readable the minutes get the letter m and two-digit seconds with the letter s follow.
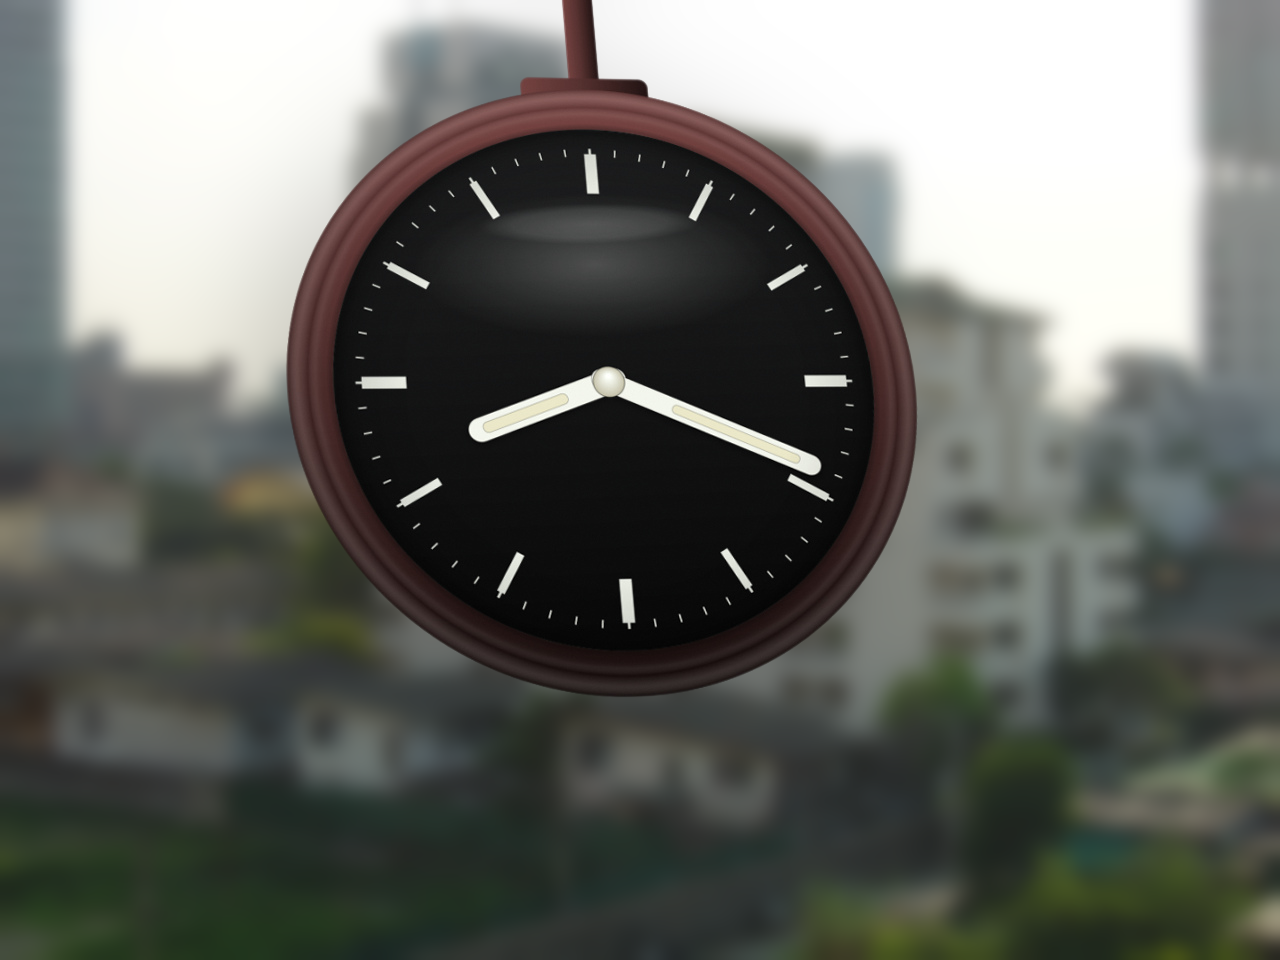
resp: 8h19
